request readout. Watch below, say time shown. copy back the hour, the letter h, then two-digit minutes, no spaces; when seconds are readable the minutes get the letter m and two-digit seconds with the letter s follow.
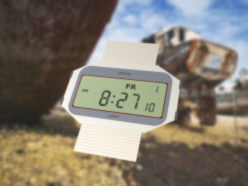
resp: 8h27
